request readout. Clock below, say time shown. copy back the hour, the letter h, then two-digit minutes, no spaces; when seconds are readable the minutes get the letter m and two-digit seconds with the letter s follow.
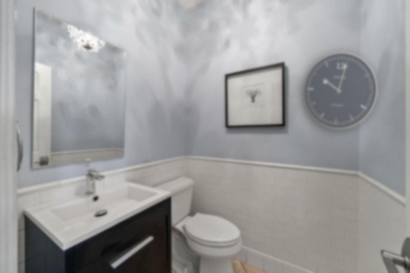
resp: 10h02
